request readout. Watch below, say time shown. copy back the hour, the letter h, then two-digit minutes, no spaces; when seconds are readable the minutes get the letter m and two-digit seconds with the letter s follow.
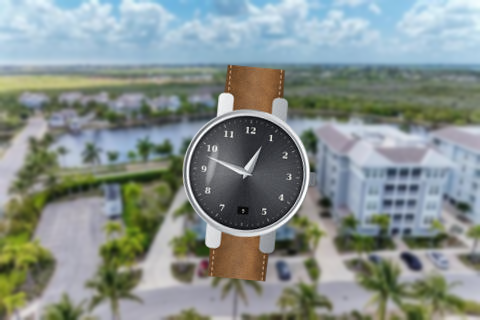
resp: 12h48
